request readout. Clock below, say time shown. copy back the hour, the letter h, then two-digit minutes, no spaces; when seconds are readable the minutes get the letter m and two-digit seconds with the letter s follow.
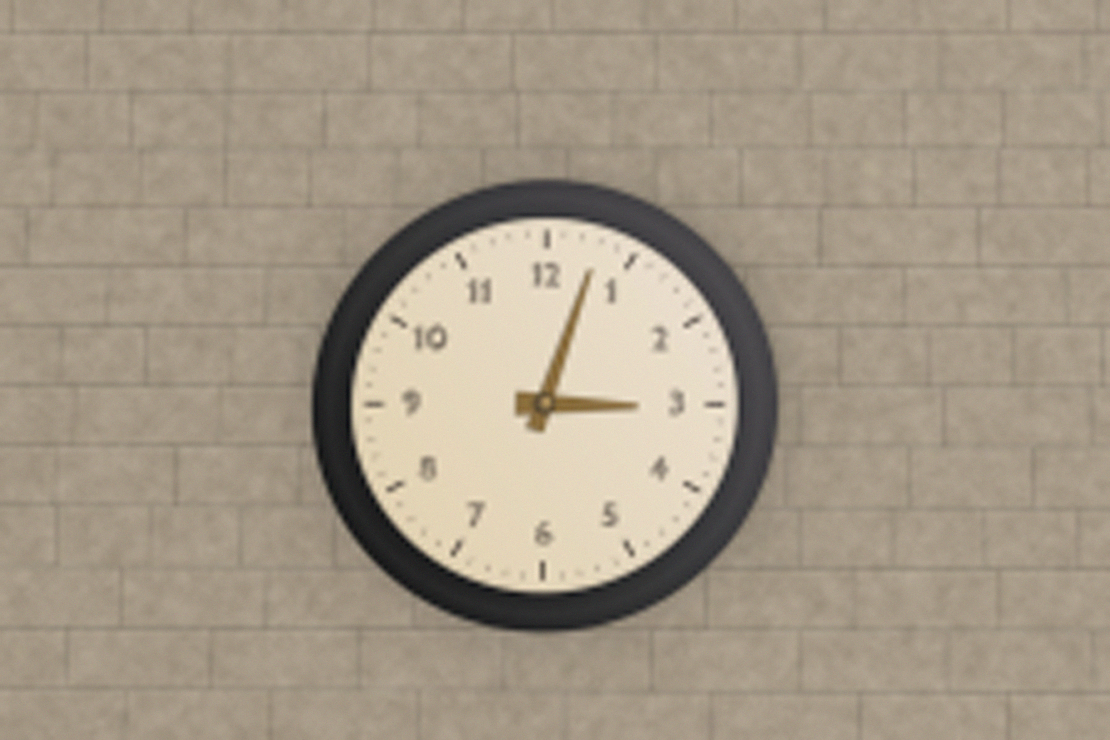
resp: 3h03
